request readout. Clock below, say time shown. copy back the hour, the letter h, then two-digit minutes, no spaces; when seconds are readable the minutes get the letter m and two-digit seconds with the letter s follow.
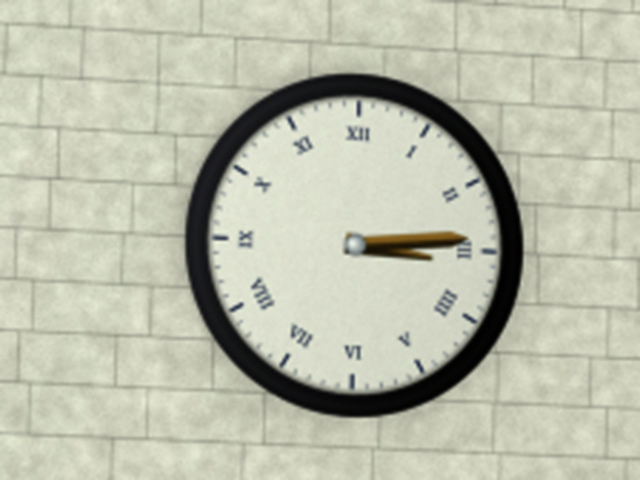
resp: 3h14
